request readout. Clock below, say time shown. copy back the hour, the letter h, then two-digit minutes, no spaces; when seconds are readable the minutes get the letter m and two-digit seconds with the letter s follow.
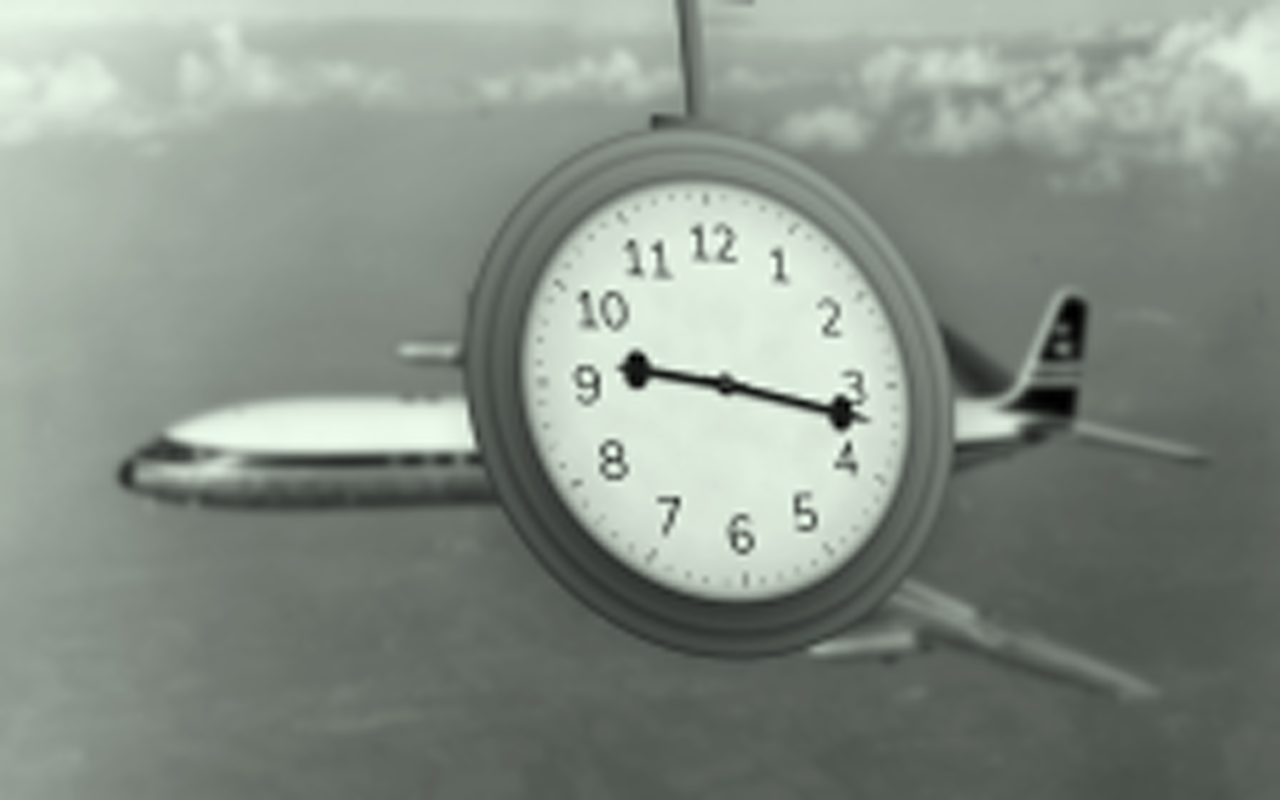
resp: 9h17
